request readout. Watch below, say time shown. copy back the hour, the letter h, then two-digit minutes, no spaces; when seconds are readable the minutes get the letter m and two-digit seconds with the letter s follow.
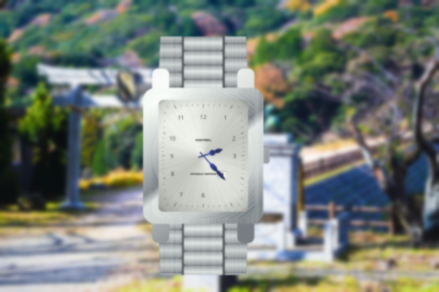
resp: 2h23
